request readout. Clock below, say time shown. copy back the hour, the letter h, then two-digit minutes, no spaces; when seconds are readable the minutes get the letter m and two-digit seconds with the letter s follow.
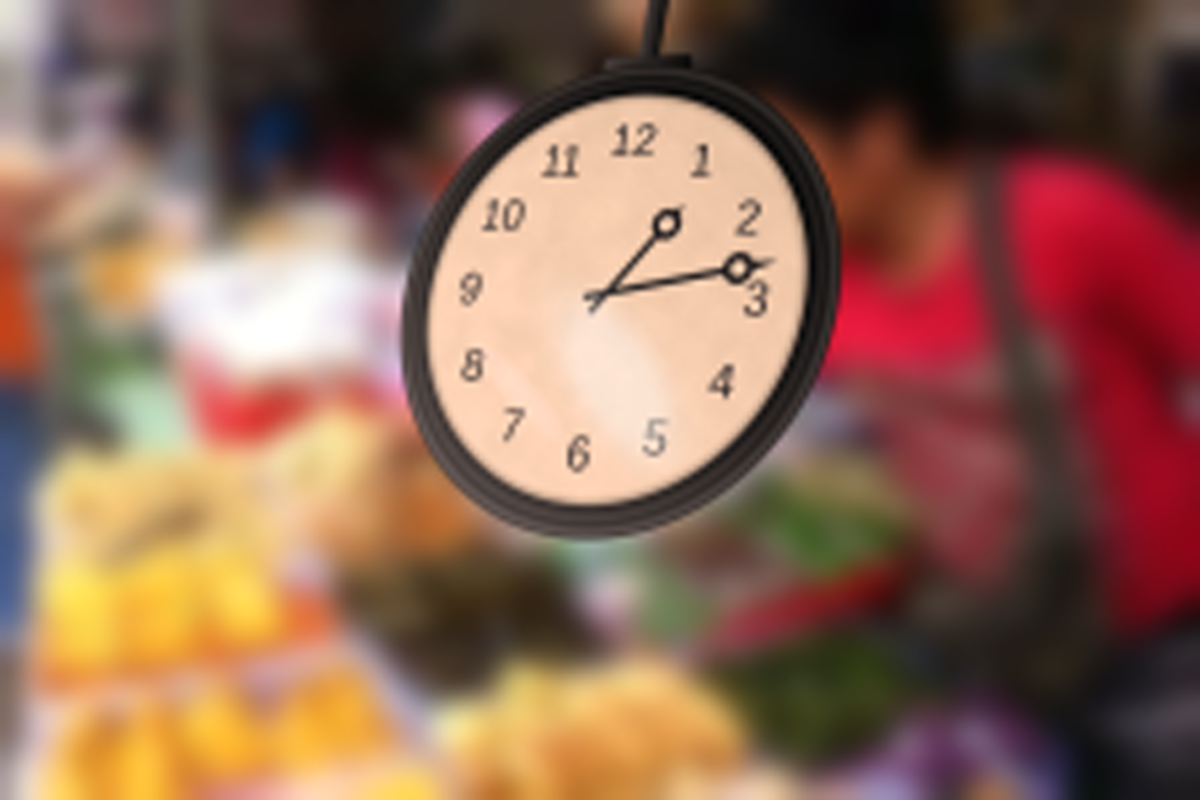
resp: 1h13
